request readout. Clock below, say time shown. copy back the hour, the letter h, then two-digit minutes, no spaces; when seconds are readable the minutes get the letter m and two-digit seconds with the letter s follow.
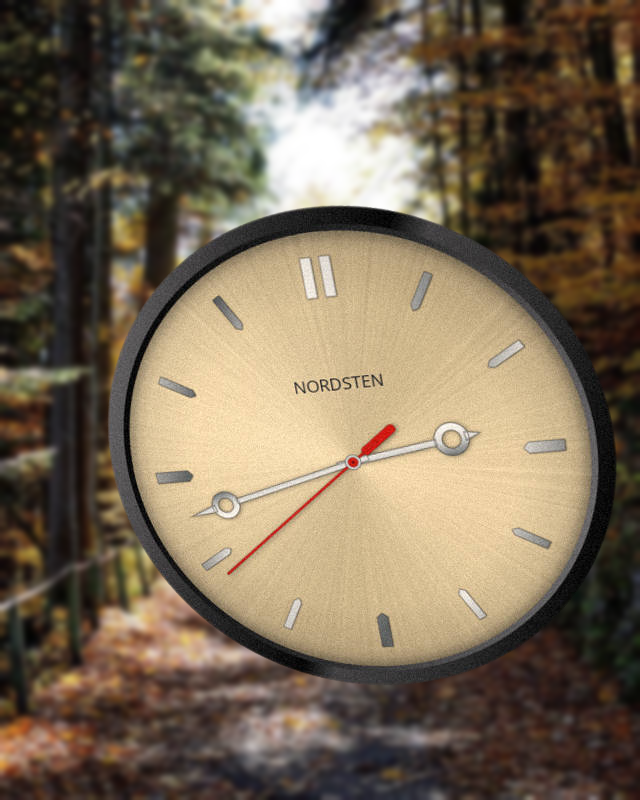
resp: 2h42m39s
